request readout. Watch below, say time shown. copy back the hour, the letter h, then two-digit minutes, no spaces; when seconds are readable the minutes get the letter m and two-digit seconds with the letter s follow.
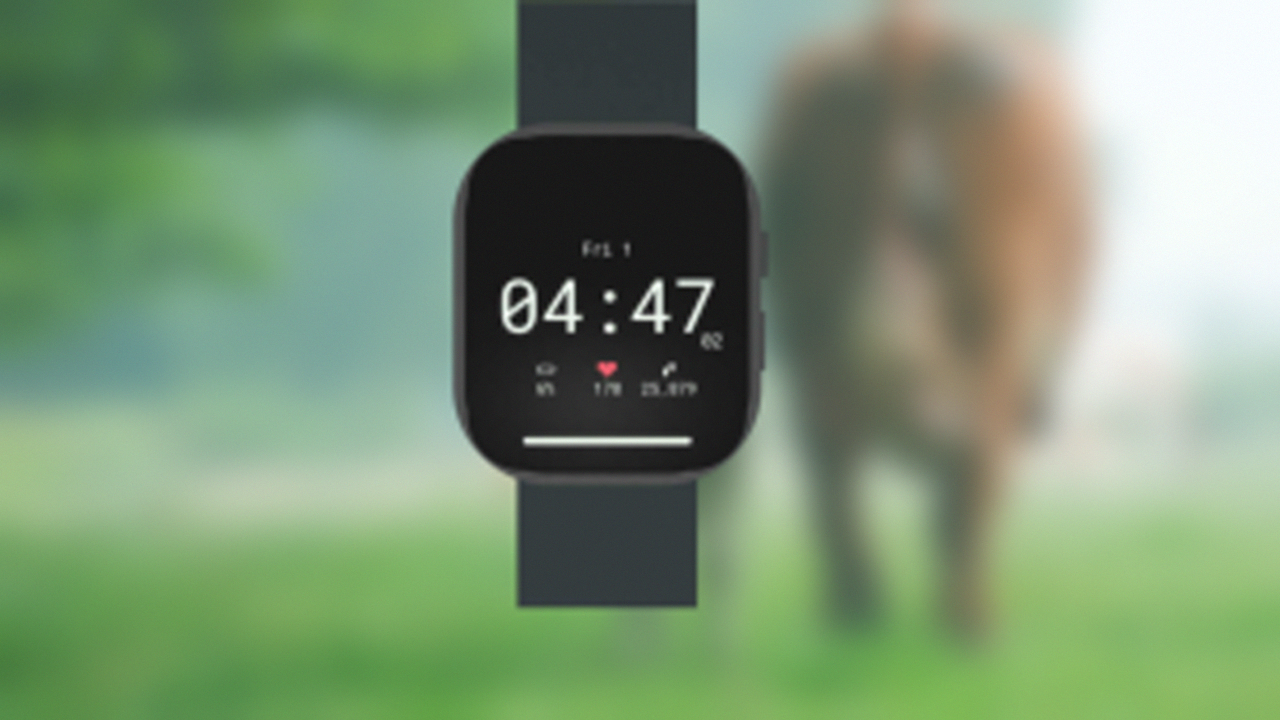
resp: 4h47
